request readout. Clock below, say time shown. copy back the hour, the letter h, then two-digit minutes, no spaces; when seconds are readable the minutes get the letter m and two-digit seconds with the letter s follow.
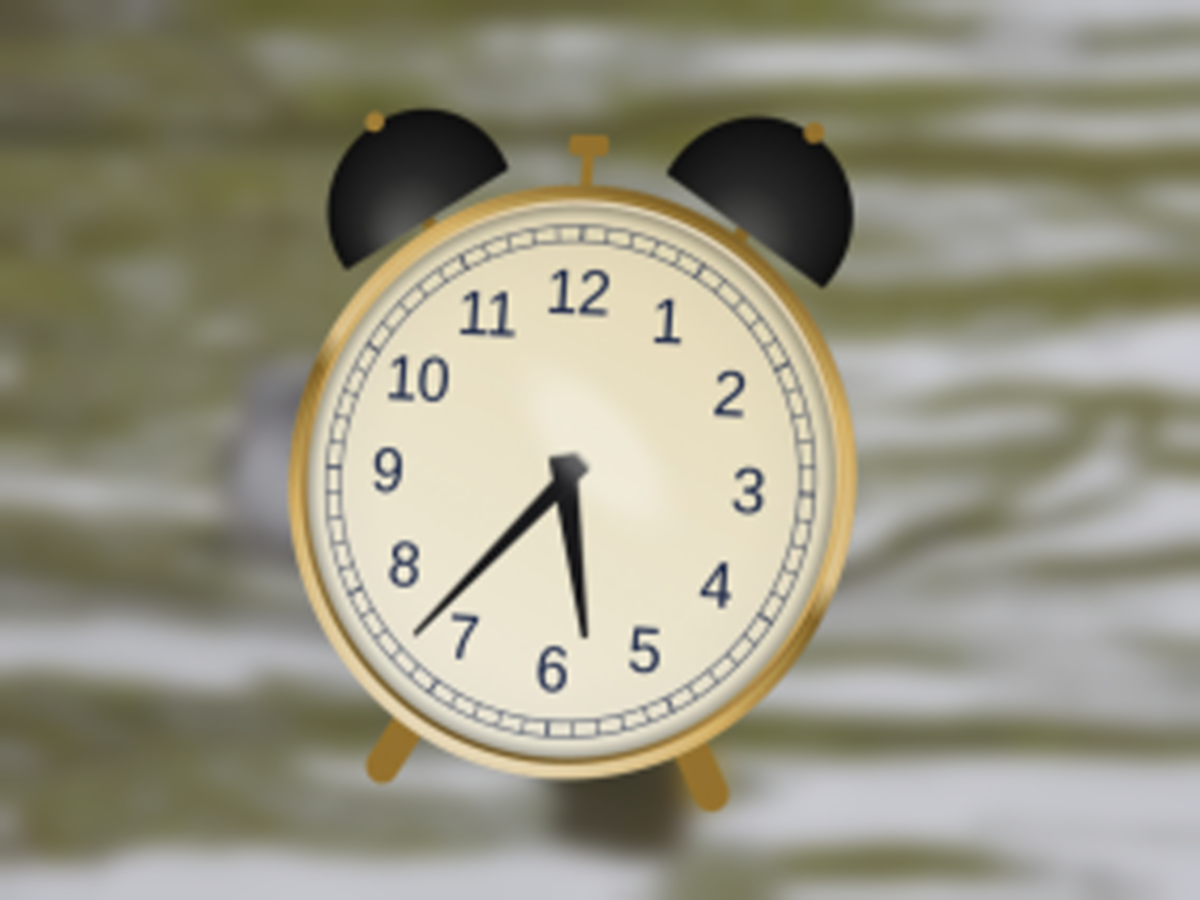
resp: 5h37
